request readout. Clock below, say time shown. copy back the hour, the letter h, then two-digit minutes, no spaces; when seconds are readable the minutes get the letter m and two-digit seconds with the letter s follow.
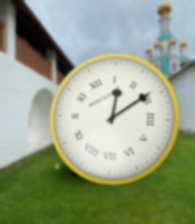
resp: 1h14
